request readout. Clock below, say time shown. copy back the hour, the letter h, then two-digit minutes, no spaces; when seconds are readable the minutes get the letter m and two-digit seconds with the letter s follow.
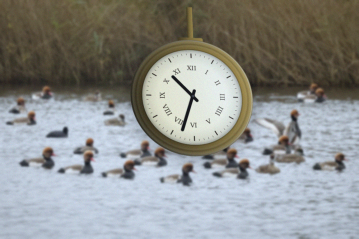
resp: 10h33
